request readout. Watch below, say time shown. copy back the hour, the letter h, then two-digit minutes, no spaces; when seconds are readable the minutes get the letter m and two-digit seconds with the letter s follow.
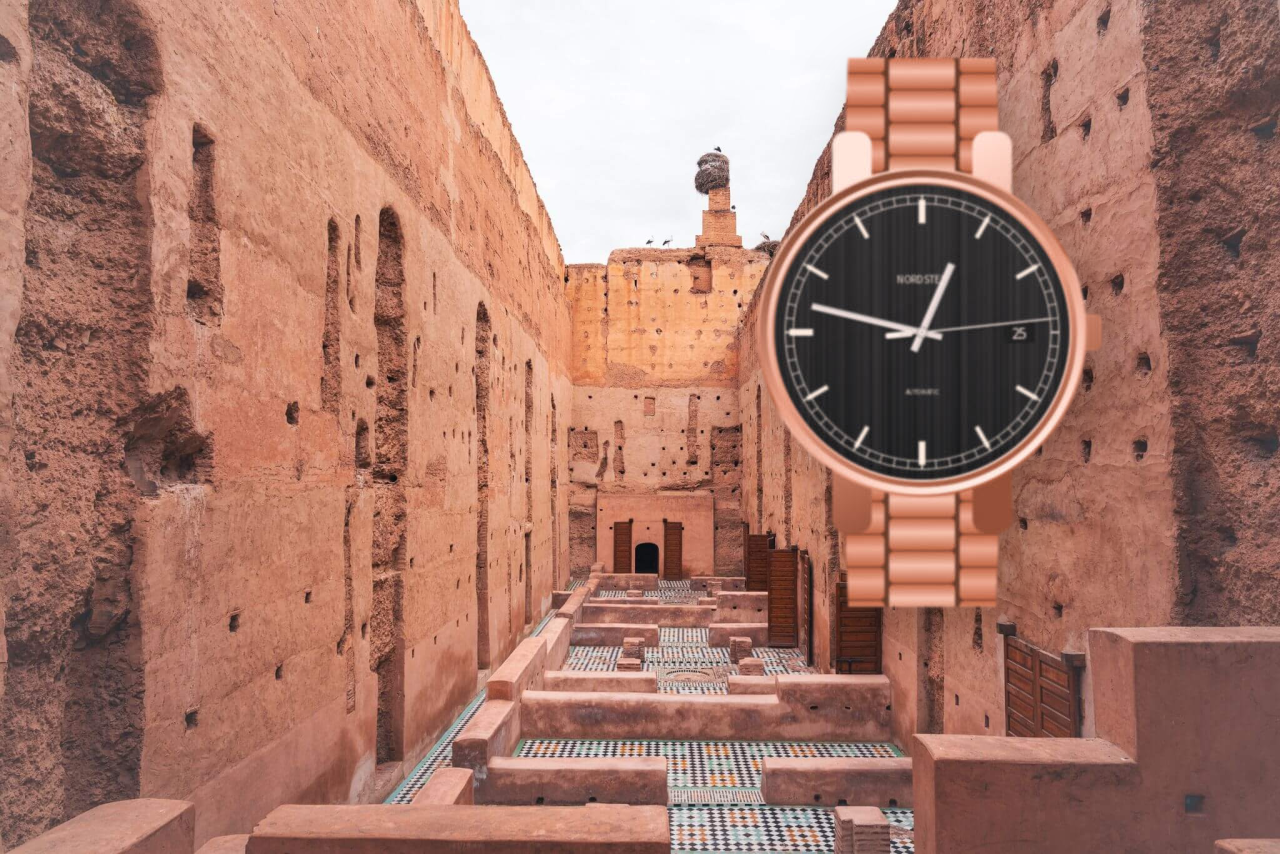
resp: 12h47m14s
